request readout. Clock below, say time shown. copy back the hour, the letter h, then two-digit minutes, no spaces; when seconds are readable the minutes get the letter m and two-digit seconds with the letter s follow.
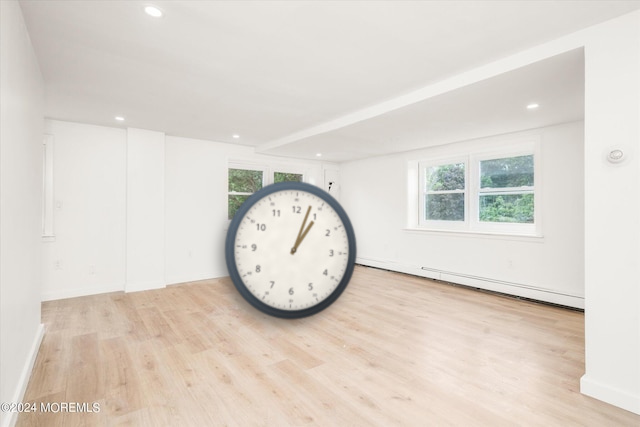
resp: 1h03
